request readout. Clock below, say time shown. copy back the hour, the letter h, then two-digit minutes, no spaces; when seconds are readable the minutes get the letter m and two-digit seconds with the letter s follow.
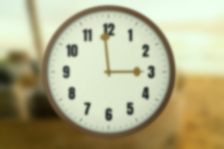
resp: 2h59
